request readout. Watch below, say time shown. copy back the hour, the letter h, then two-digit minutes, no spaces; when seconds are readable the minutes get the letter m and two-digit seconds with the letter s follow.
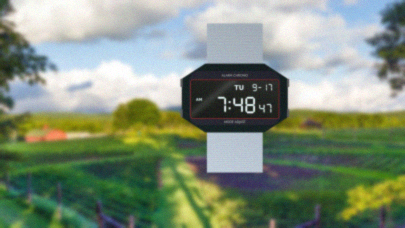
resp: 7h48m47s
